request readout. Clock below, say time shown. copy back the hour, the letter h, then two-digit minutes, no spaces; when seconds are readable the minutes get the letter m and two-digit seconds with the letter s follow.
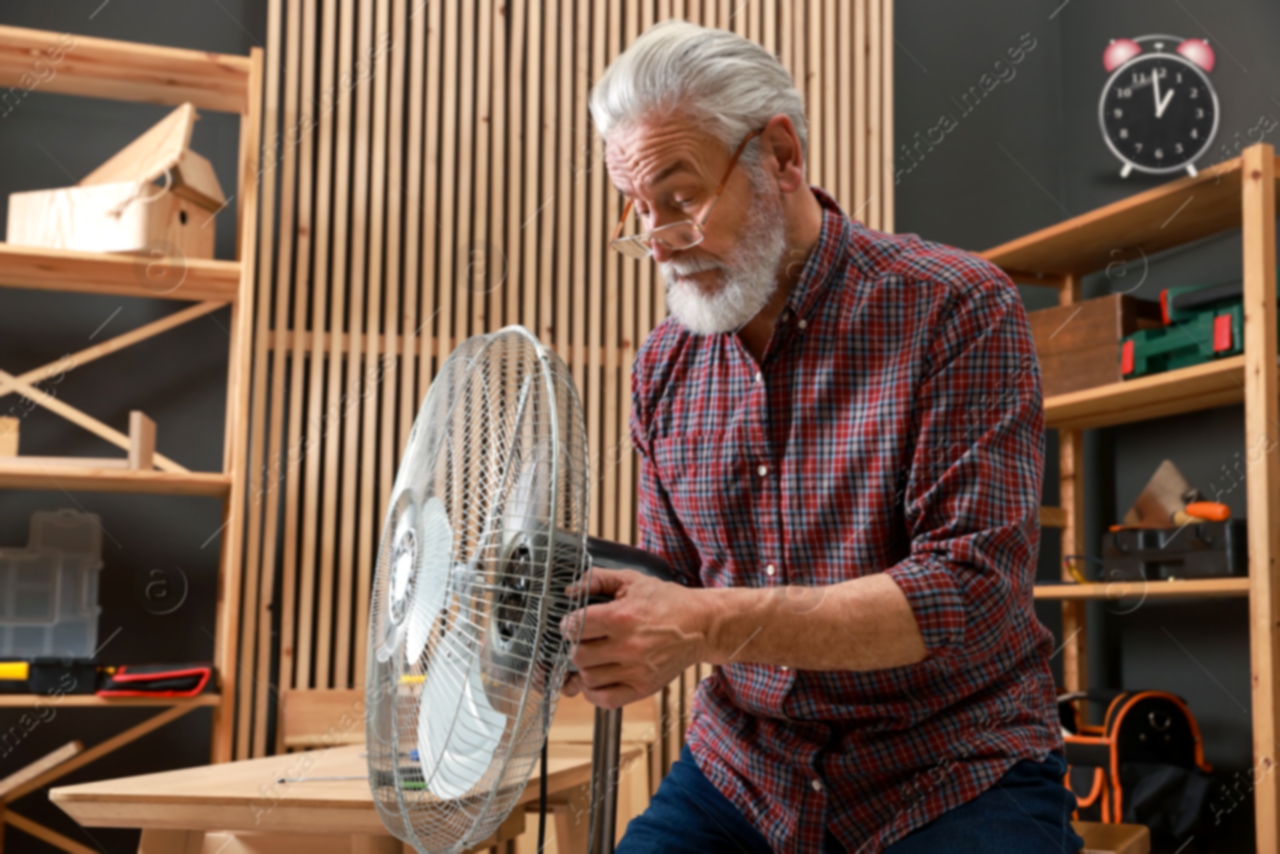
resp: 12h59
